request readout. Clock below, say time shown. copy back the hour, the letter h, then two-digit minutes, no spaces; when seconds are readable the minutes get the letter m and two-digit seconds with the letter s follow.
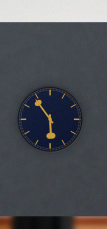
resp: 5h54
